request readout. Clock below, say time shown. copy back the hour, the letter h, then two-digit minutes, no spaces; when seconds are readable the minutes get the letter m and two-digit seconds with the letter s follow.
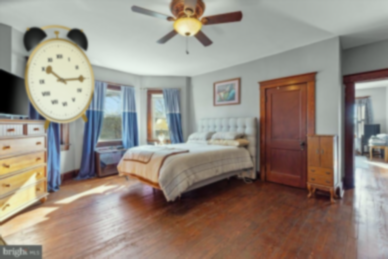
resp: 10h15
